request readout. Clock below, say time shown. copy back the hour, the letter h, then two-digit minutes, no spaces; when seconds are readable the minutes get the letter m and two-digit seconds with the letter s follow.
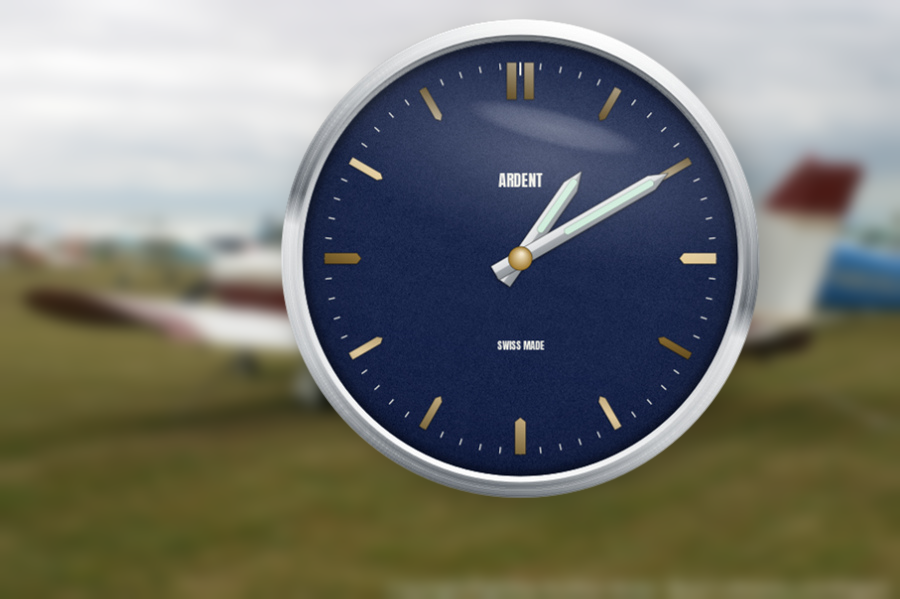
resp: 1h10
